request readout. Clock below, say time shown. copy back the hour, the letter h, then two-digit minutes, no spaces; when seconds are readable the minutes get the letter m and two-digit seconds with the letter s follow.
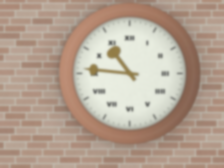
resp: 10h46
